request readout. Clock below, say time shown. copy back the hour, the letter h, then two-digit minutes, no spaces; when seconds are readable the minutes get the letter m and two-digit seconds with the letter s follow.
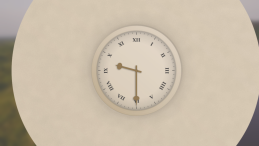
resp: 9h30
